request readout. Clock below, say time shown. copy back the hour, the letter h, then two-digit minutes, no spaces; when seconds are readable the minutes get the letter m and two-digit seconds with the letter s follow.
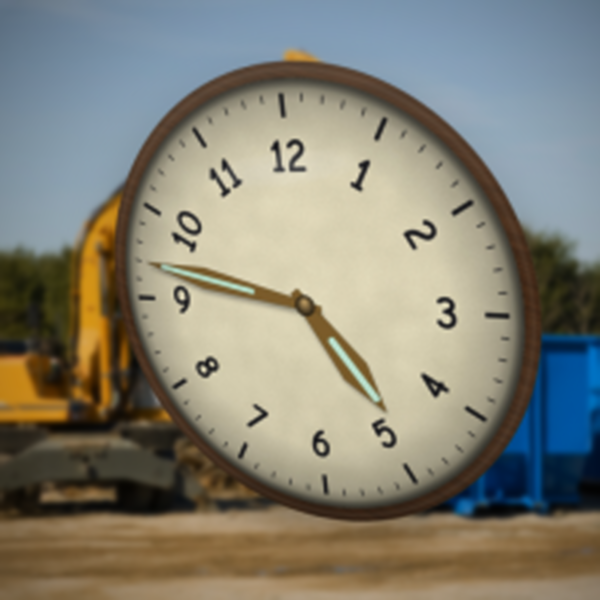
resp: 4h47
